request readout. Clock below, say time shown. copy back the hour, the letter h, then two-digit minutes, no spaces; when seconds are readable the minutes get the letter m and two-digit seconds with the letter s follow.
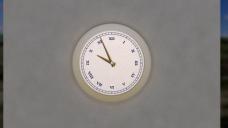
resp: 9h56
